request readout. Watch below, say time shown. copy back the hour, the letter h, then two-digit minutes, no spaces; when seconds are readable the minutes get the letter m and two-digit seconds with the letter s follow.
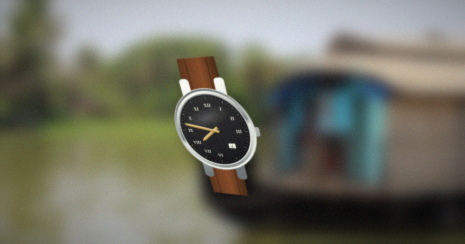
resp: 7h47
